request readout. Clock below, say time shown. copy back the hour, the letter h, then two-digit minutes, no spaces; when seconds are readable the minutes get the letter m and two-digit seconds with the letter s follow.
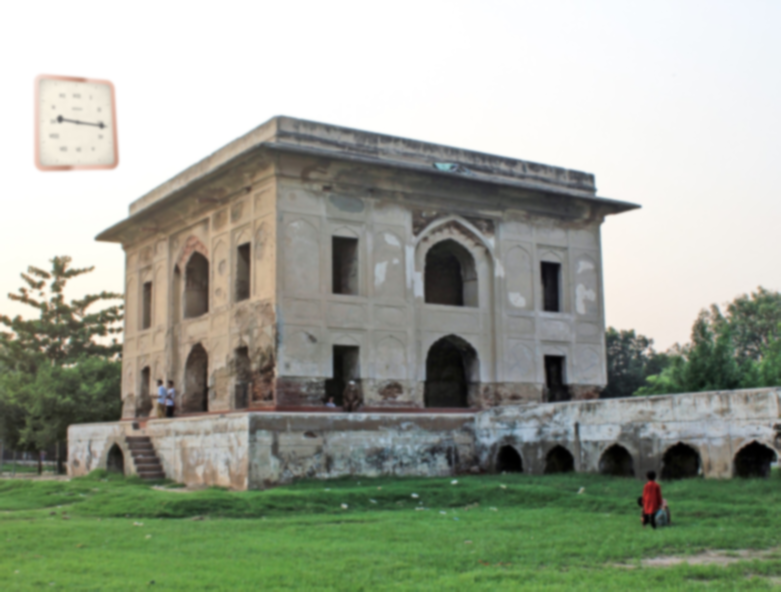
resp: 9h16
